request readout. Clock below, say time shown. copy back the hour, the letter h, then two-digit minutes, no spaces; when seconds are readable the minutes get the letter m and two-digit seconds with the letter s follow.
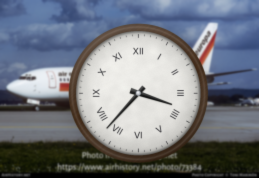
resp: 3h37
